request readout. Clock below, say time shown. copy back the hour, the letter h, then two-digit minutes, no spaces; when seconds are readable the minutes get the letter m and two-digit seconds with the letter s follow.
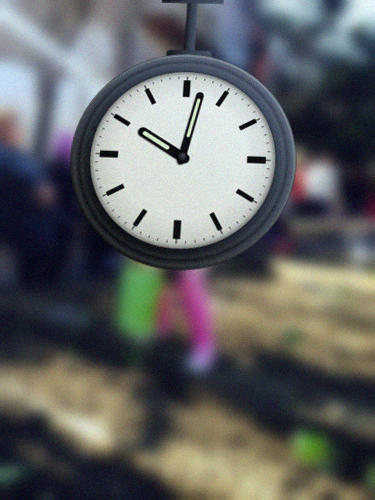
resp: 10h02
